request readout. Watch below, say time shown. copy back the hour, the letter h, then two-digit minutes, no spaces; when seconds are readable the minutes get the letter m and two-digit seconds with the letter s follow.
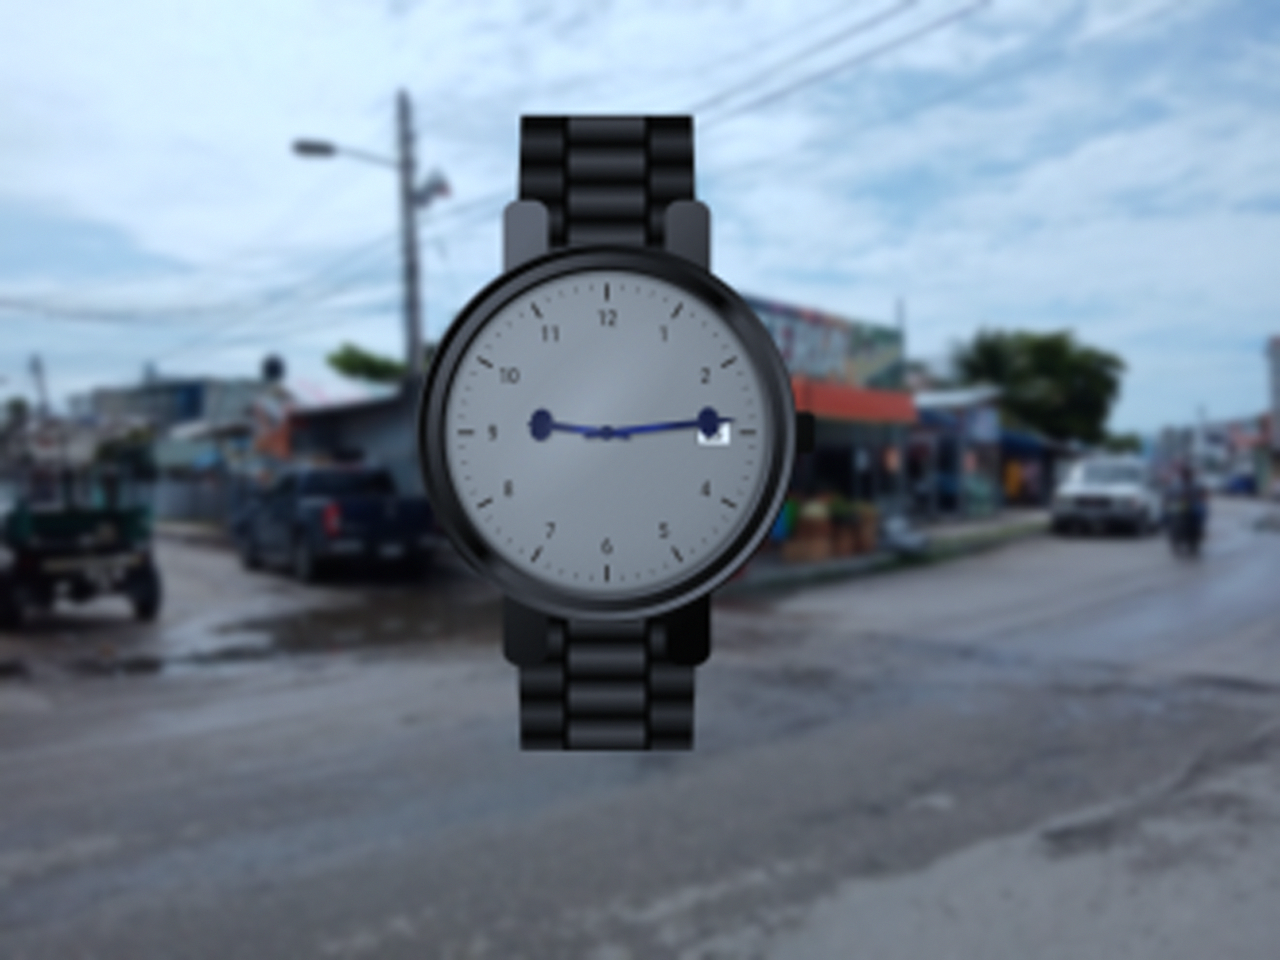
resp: 9h14
